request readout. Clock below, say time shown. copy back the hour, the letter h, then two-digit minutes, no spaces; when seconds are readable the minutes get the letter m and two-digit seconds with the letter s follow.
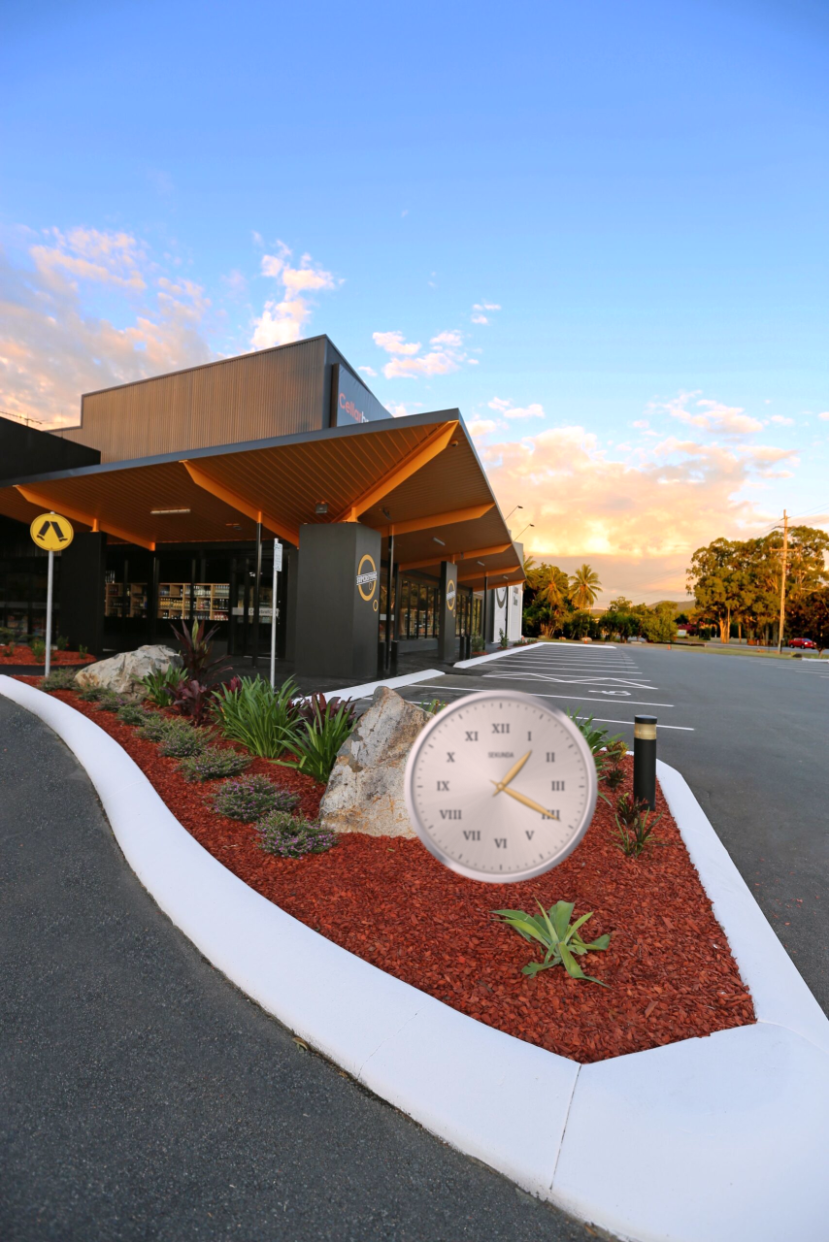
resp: 1h20
